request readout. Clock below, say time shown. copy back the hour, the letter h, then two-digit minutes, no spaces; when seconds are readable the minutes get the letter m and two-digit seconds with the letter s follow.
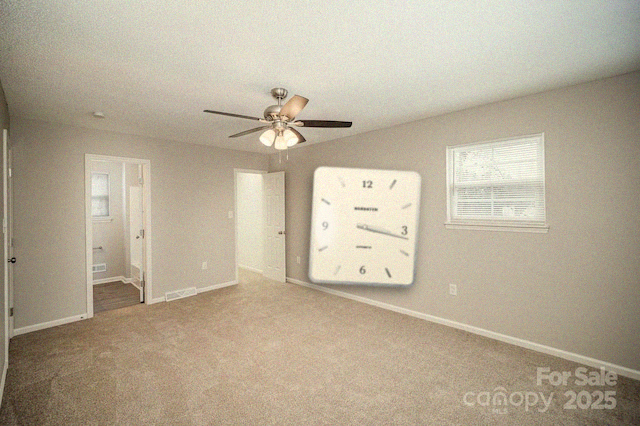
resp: 3h17
